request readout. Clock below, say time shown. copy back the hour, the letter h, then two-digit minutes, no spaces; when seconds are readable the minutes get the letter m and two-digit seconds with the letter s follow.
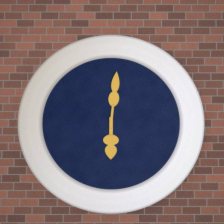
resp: 6h01
